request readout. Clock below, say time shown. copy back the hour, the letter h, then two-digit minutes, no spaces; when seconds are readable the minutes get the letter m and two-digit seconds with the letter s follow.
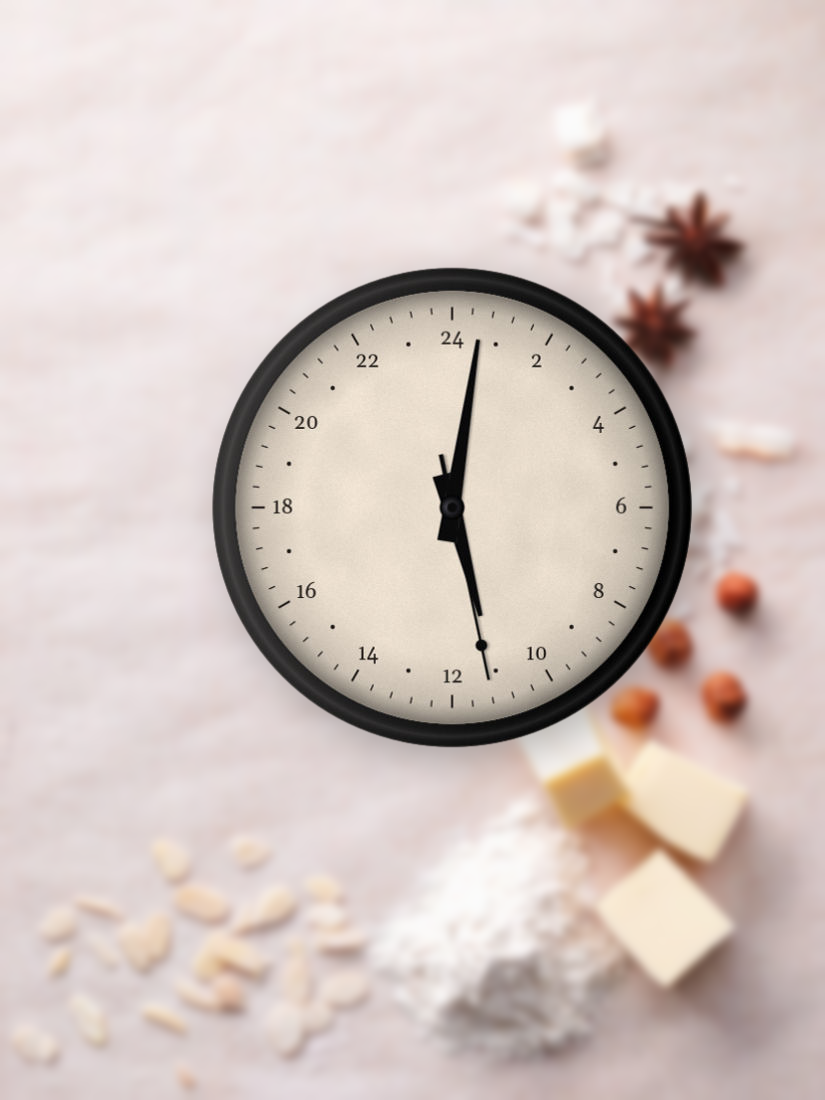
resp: 11h01m28s
